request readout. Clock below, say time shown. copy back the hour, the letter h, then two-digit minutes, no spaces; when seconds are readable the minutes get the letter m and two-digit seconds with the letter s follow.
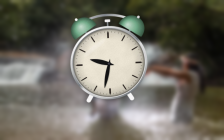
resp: 9h32
